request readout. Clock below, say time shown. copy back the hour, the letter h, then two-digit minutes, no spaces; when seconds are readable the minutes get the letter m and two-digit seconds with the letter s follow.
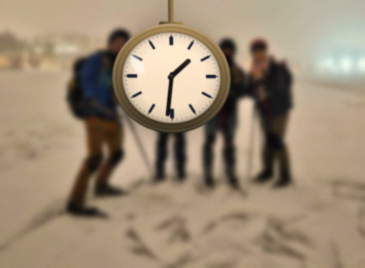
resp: 1h31
